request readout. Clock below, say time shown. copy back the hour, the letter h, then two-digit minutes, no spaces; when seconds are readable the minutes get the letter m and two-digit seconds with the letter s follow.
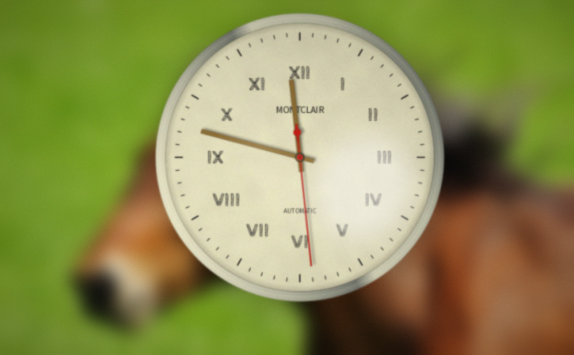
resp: 11h47m29s
